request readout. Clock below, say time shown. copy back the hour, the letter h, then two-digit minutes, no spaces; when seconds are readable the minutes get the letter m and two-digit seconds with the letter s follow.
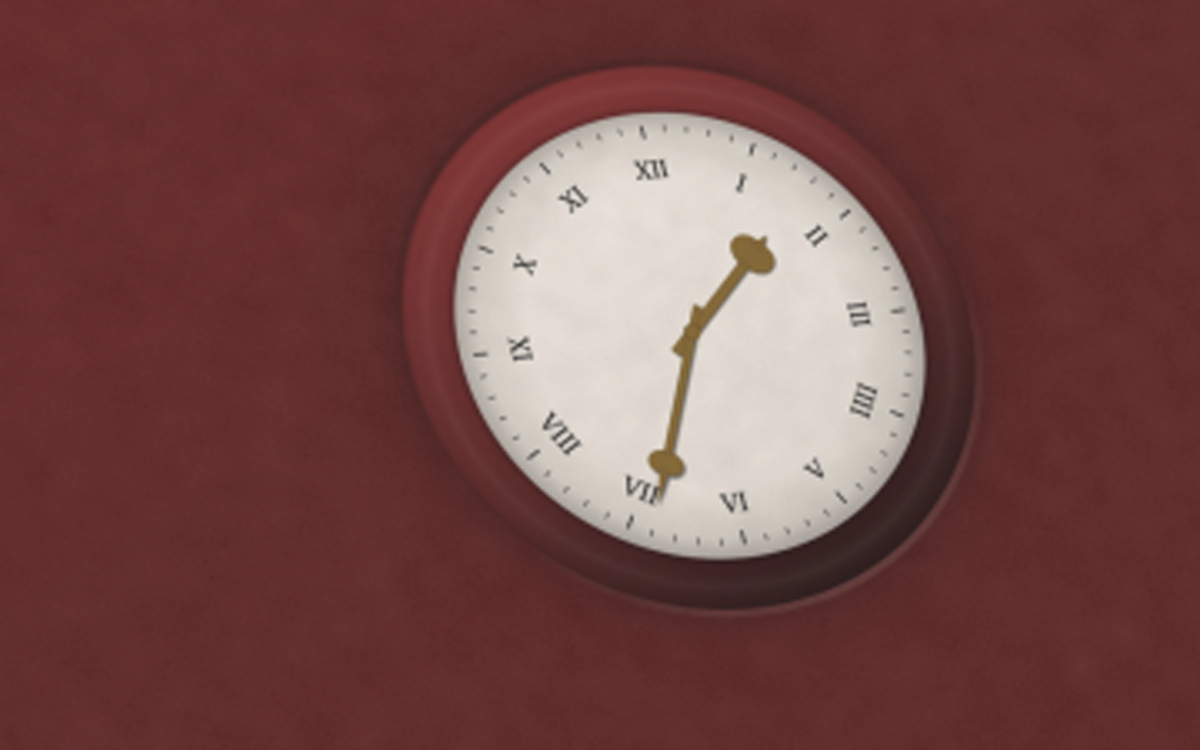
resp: 1h34
